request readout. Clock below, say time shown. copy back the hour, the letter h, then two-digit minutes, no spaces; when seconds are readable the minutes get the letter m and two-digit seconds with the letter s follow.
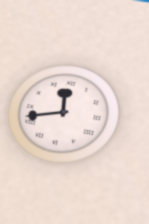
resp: 11h42
